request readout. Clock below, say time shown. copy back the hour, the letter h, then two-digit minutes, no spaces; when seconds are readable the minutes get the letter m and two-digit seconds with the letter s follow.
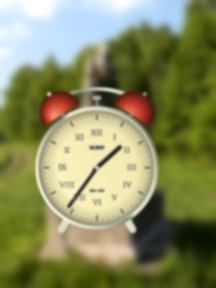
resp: 1h36
